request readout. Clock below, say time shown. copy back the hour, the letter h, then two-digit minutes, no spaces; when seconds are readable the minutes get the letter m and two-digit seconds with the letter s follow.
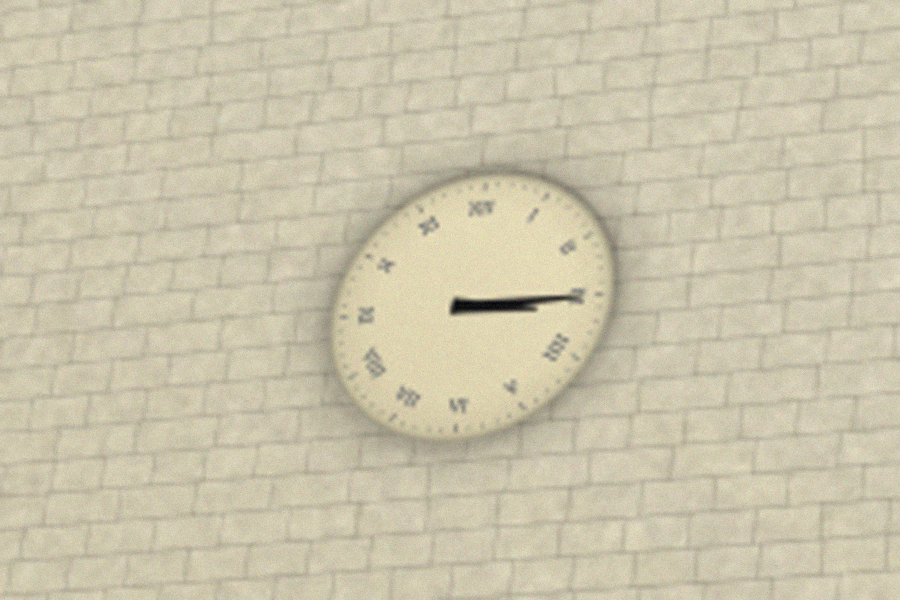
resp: 3h15
